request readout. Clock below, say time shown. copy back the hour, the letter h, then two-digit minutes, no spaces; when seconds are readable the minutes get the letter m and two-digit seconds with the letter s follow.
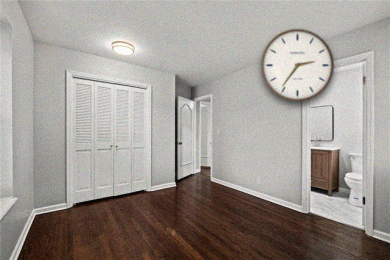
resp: 2h36
